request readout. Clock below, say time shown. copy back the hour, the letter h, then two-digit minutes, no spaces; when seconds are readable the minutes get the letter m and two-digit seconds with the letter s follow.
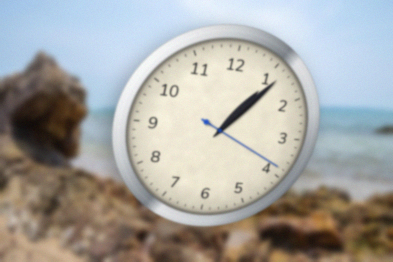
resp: 1h06m19s
